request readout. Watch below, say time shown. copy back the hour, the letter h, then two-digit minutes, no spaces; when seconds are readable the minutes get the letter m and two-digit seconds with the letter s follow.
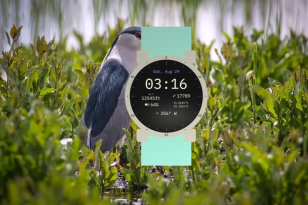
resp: 3h16
